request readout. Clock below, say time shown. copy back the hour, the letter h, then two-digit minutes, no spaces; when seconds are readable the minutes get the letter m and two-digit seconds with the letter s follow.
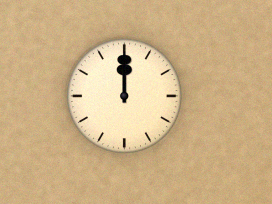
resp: 12h00
